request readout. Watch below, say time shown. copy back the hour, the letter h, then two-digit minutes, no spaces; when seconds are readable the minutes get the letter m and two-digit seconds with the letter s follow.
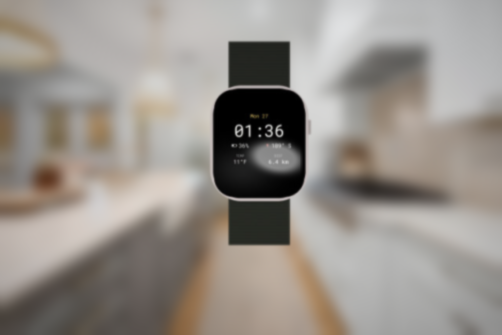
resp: 1h36
